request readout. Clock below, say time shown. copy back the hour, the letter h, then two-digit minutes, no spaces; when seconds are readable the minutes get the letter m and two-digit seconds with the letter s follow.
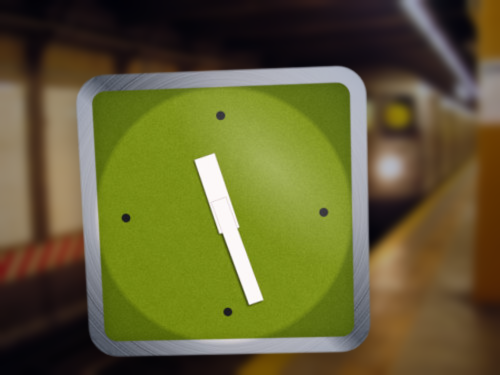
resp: 11h27
